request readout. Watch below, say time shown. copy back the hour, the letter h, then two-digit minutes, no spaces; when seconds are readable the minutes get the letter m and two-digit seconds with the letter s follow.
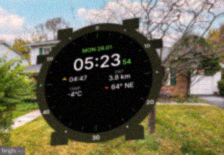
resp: 5h23
